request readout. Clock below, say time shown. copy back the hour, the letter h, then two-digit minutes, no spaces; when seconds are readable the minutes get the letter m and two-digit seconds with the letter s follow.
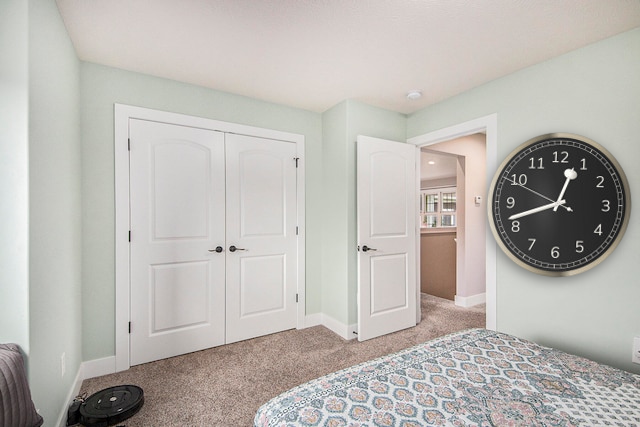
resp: 12h41m49s
